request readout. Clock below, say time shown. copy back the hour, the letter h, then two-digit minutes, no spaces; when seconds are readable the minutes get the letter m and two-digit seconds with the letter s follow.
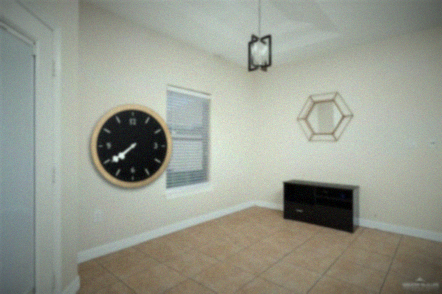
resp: 7h39
